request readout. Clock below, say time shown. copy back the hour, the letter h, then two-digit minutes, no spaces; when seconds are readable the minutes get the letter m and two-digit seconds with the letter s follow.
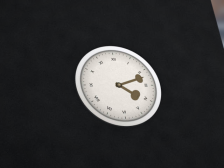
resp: 4h12
